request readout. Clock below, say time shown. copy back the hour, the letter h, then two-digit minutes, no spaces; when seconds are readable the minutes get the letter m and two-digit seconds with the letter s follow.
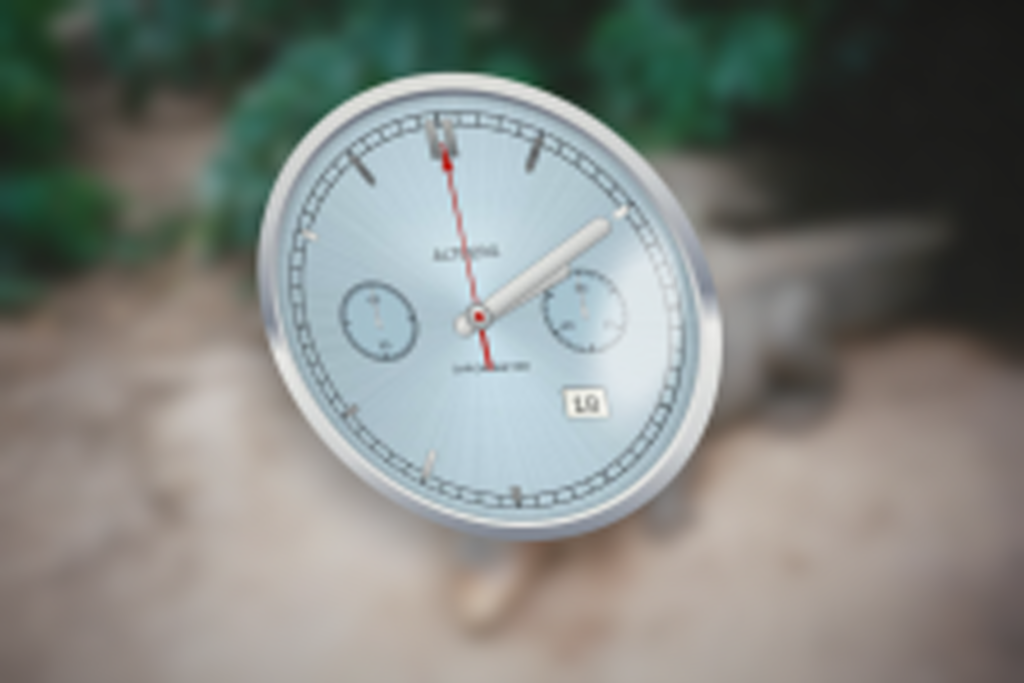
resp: 2h10
